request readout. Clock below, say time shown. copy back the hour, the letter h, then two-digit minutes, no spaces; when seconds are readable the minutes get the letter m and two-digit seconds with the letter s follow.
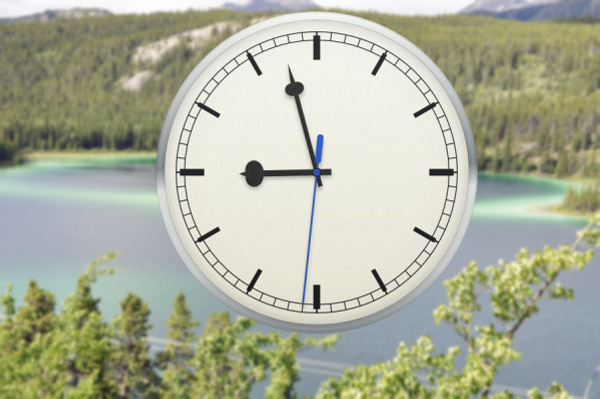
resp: 8h57m31s
